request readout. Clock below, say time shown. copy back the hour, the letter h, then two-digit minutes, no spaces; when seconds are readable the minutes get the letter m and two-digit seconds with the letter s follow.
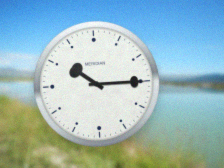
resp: 10h15
